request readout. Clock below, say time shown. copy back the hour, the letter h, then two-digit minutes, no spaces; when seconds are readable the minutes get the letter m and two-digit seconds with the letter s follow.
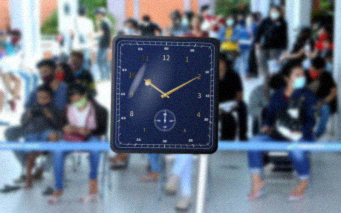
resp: 10h10
